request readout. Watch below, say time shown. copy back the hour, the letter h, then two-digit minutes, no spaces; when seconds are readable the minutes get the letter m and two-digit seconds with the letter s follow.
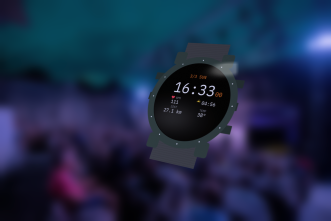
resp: 16h33
